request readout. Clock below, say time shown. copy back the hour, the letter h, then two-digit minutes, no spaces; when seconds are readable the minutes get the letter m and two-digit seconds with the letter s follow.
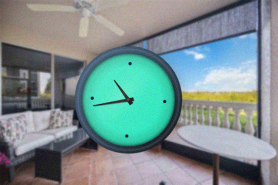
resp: 10h43
